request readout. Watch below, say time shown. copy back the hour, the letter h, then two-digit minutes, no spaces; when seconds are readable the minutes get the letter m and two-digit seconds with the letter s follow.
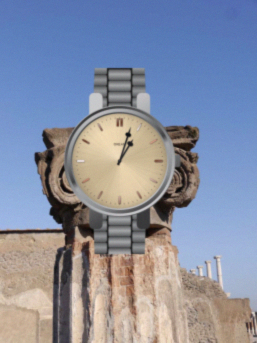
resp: 1h03
